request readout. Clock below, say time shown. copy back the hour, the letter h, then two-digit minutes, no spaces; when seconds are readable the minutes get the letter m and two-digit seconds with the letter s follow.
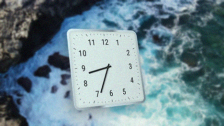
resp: 8h34
